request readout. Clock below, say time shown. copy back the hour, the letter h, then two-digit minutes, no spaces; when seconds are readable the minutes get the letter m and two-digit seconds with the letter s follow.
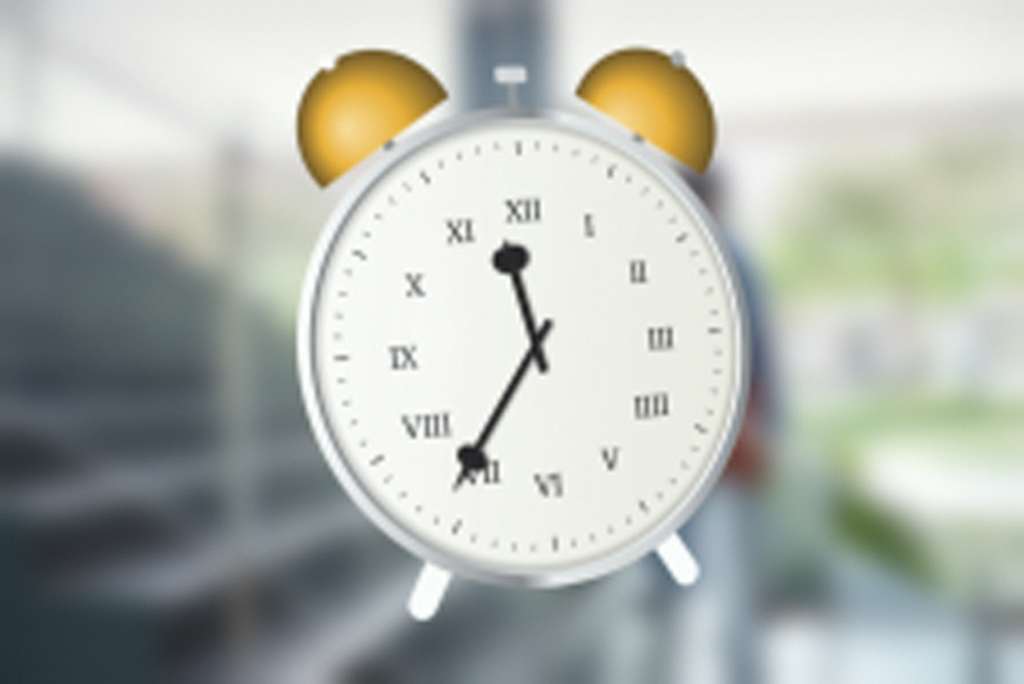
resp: 11h36
